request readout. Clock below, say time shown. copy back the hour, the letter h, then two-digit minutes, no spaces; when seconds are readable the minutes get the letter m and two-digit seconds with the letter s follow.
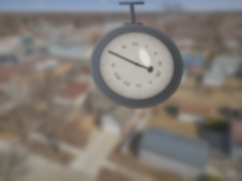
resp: 3h50
